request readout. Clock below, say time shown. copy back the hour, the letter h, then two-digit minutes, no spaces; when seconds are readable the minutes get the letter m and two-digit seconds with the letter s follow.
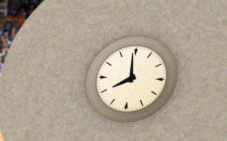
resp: 7h59
